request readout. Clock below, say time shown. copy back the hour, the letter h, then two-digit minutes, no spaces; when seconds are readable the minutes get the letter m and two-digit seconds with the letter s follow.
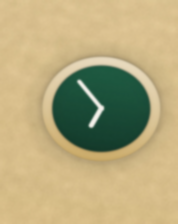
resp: 6h54
